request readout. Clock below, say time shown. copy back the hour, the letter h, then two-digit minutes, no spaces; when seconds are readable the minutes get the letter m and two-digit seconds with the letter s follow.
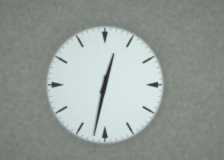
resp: 12h32
